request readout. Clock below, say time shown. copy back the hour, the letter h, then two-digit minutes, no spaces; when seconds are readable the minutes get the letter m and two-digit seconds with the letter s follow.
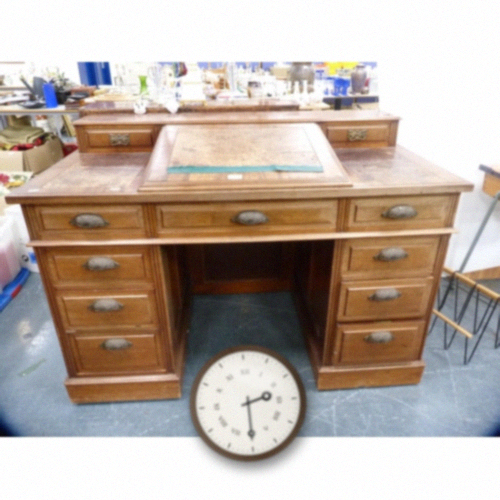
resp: 2h30
